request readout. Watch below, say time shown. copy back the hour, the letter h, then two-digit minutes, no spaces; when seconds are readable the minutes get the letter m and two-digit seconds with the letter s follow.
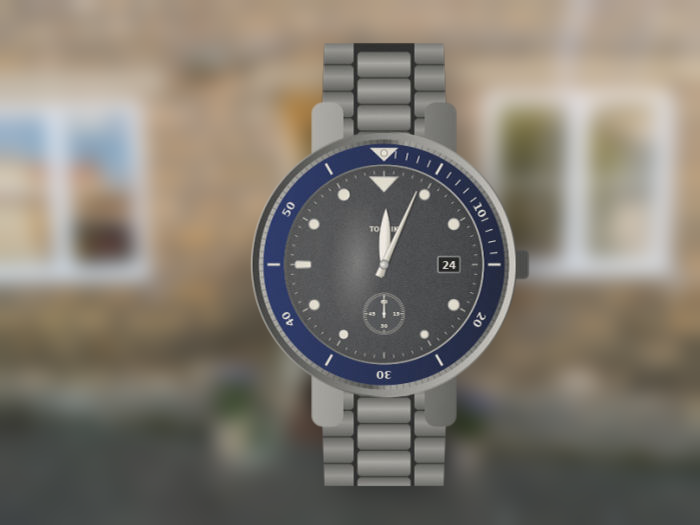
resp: 12h04
